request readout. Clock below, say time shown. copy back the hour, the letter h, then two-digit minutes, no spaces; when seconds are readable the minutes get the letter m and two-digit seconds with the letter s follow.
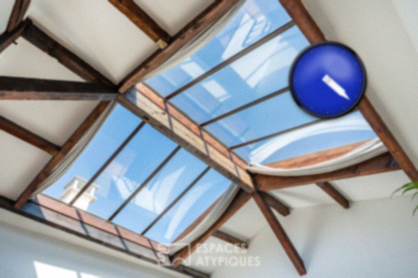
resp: 4h22
